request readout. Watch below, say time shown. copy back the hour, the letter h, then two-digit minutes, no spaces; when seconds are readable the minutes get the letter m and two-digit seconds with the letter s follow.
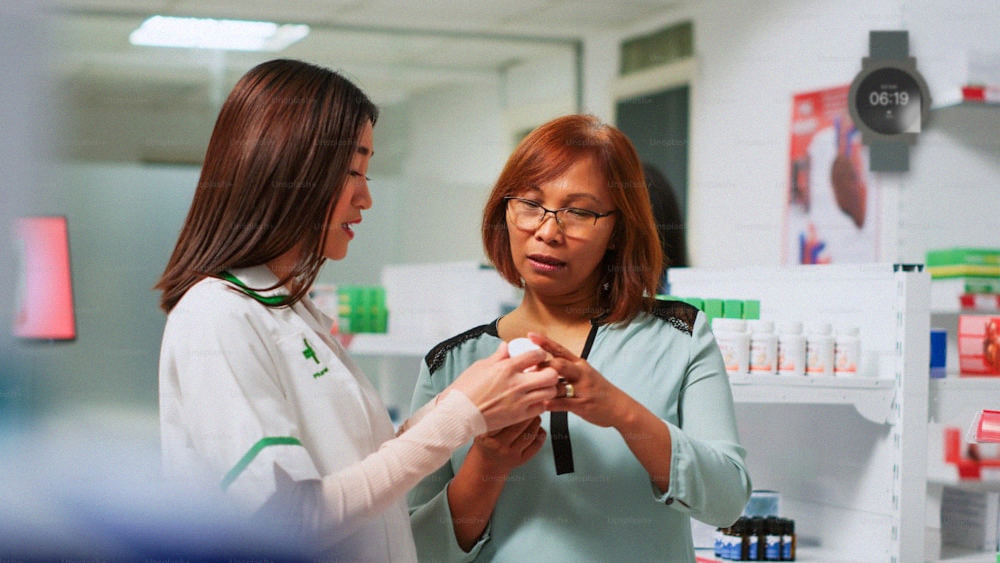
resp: 6h19
